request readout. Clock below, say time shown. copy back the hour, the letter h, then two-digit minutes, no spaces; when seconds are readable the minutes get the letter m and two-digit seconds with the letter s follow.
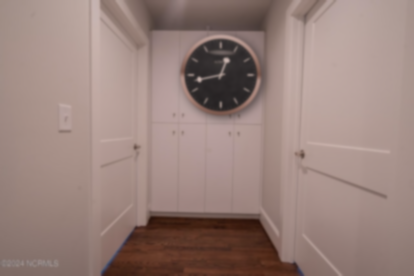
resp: 12h43
